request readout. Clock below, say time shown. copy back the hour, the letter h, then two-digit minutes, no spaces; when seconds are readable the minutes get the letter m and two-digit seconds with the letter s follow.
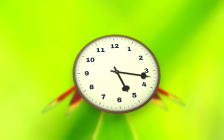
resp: 5h17
